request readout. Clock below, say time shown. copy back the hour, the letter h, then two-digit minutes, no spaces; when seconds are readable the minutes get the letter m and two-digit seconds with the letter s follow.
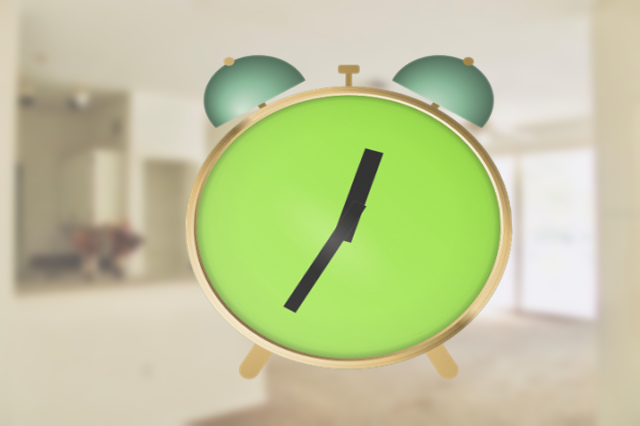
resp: 12h35
